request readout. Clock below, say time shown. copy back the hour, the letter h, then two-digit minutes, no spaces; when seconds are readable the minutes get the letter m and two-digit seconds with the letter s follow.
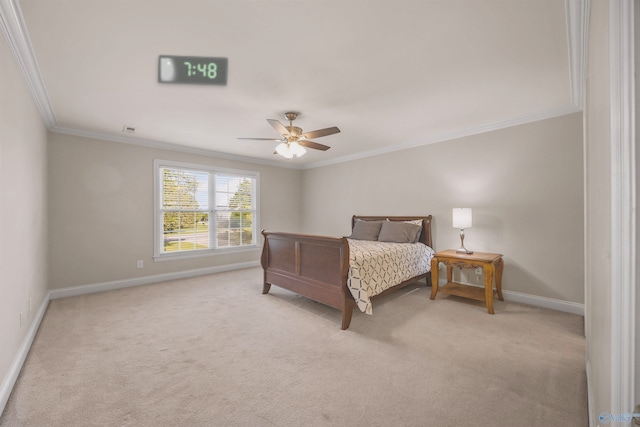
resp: 7h48
